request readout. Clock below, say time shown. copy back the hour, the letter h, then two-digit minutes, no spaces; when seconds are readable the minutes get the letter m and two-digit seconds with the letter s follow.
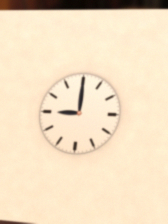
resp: 9h00
